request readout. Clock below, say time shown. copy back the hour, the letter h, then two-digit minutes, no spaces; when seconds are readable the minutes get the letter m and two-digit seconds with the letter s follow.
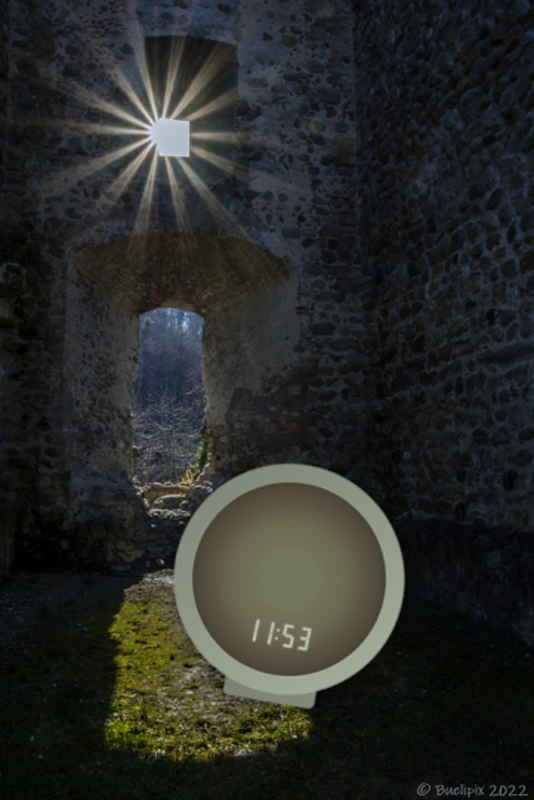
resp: 11h53
